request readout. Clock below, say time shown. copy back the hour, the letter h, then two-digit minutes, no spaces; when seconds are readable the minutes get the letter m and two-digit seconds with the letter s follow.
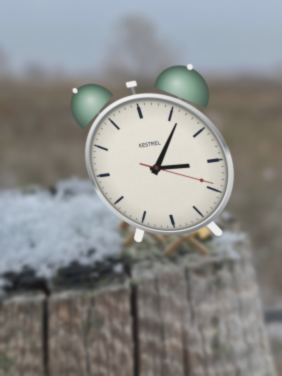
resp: 3h06m19s
